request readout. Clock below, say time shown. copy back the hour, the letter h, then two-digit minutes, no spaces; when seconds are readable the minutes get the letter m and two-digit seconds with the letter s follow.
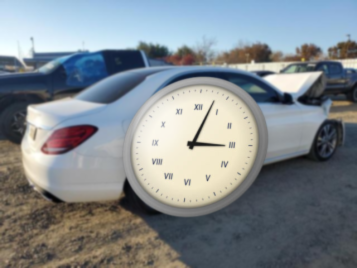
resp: 3h03
